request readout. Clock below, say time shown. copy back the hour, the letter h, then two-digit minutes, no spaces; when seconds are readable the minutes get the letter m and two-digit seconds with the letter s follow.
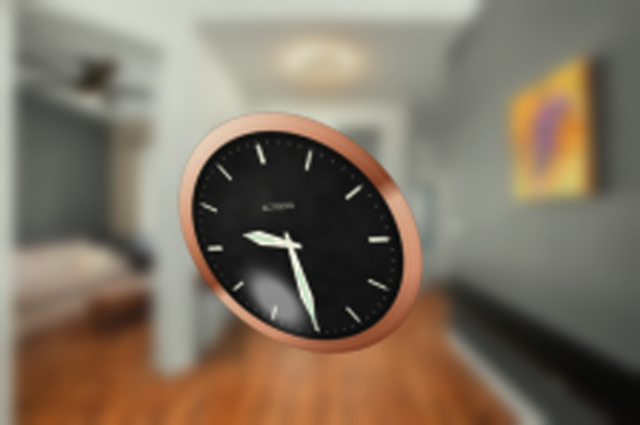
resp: 9h30
